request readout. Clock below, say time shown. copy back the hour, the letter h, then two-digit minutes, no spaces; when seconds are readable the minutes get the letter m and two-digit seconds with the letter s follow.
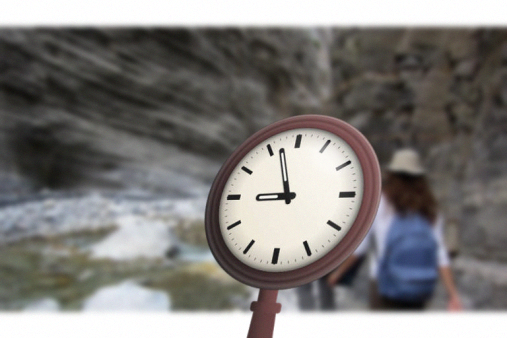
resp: 8h57
